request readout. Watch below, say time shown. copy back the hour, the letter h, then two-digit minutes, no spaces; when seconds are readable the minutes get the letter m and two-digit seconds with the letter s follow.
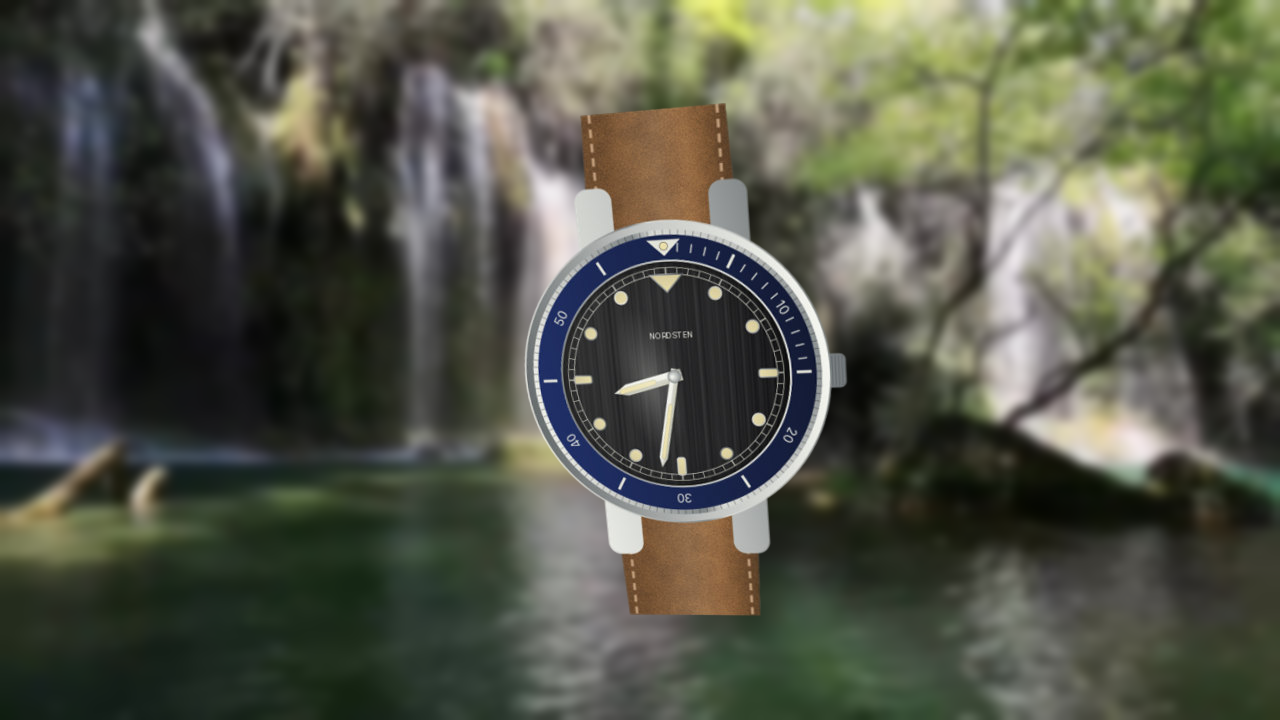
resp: 8h32
